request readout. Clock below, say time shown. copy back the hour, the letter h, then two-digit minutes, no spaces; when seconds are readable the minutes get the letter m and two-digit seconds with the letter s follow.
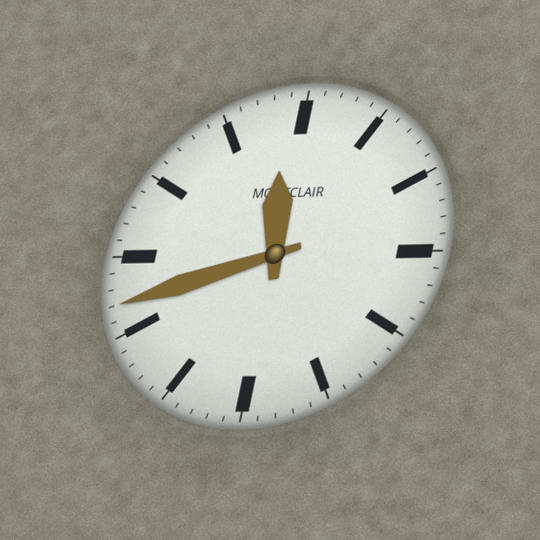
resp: 11h42
